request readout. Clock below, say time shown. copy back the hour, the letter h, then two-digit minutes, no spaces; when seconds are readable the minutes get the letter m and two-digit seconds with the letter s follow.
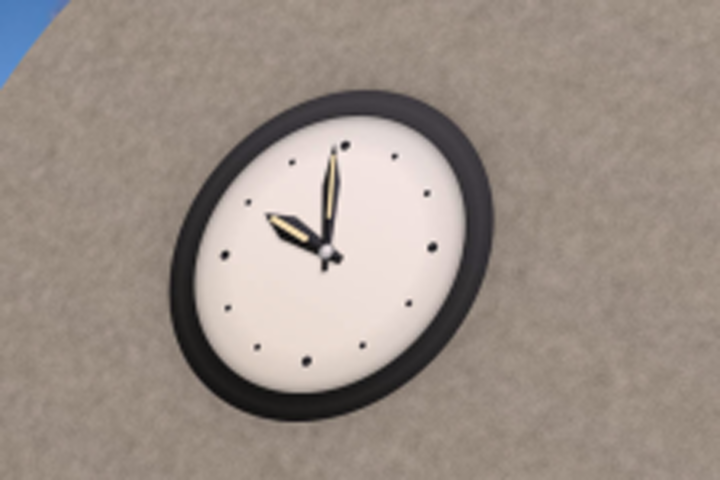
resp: 9h59
